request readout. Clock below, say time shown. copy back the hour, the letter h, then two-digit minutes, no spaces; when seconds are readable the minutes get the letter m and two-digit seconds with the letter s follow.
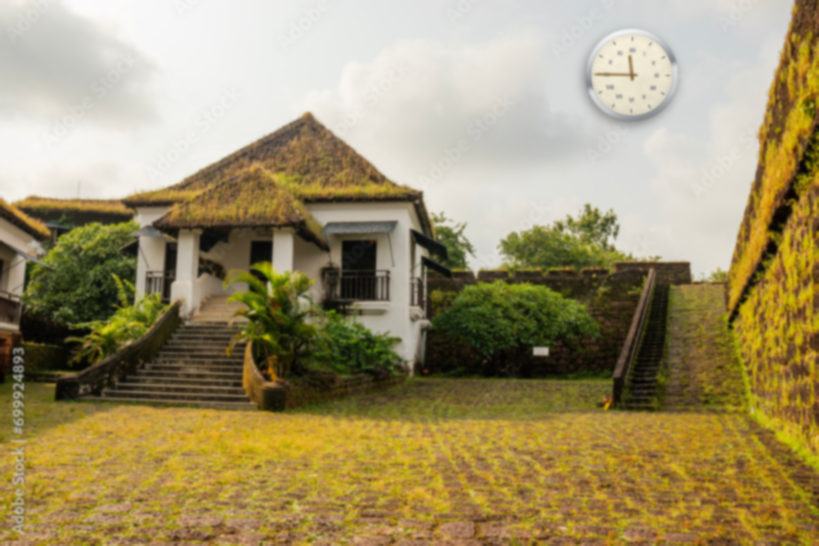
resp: 11h45
